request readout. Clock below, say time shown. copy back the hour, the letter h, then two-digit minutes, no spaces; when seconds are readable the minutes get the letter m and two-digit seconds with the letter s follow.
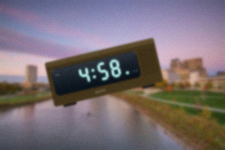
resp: 4h58
